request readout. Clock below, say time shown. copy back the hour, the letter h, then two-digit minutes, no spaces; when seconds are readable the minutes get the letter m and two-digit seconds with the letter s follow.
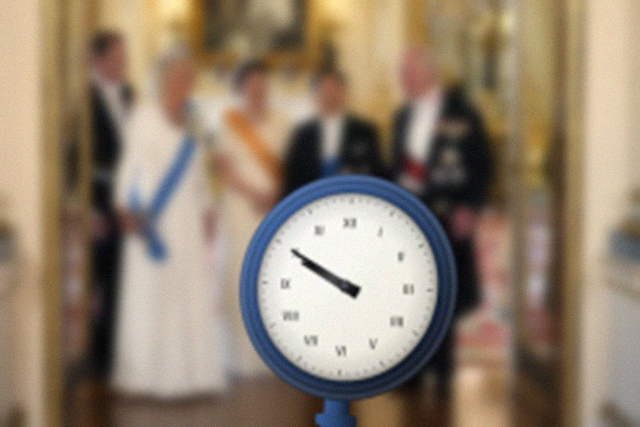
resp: 9h50
